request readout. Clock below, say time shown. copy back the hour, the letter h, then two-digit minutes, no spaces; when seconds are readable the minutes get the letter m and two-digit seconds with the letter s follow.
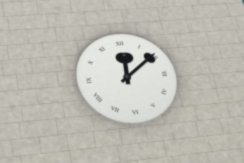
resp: 12h09
